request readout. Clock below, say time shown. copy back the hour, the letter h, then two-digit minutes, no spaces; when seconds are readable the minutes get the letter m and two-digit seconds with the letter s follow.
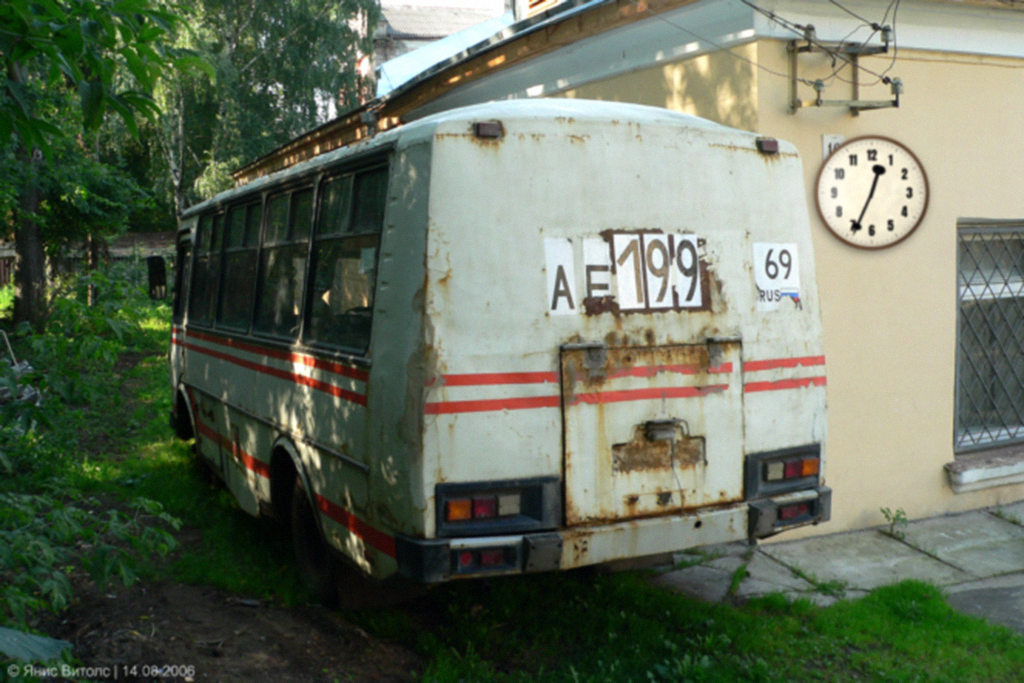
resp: 12h34
